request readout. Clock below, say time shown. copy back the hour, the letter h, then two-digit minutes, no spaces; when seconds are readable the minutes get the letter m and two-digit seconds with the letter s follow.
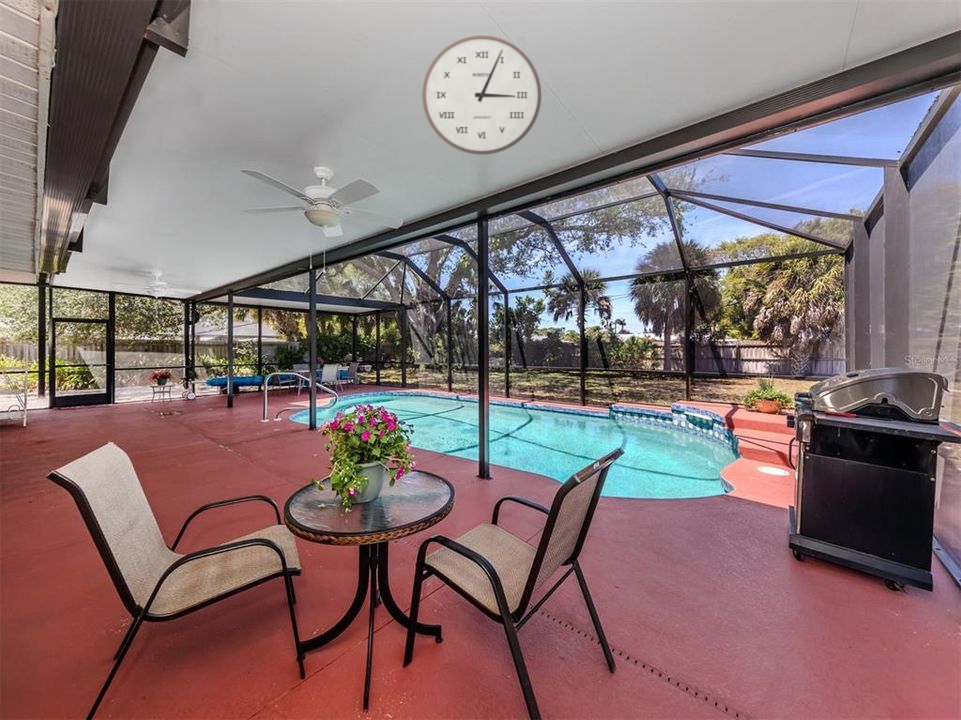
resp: 3h04
